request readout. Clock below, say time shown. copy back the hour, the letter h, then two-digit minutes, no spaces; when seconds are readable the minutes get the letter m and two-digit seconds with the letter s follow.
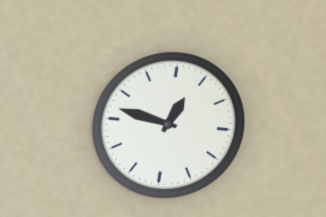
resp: 12h47
